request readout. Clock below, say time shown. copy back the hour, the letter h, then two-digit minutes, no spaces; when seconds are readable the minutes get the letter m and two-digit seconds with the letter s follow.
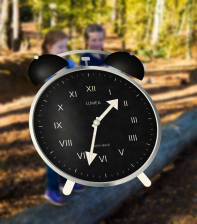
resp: 1h33
